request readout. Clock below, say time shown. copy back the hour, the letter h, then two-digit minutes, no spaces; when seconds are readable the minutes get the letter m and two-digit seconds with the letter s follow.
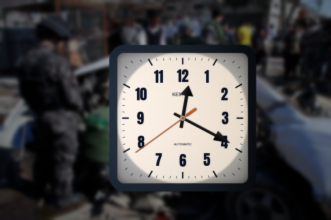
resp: 12h19m39s
